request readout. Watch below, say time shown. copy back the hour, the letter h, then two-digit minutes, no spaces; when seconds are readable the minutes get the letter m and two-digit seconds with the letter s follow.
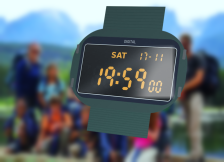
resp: 19h59m00s
